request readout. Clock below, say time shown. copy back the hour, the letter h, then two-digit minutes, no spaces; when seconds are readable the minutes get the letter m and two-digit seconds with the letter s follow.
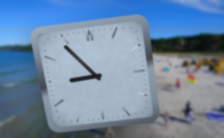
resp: 8h54
